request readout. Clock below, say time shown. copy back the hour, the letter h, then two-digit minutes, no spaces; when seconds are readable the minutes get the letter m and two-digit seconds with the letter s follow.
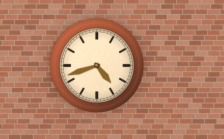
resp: 4h42
